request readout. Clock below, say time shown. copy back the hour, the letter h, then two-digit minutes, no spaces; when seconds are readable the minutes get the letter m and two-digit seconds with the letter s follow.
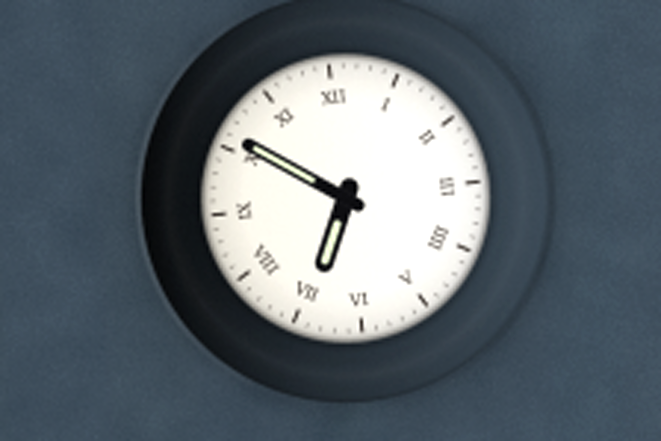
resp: 6h51
